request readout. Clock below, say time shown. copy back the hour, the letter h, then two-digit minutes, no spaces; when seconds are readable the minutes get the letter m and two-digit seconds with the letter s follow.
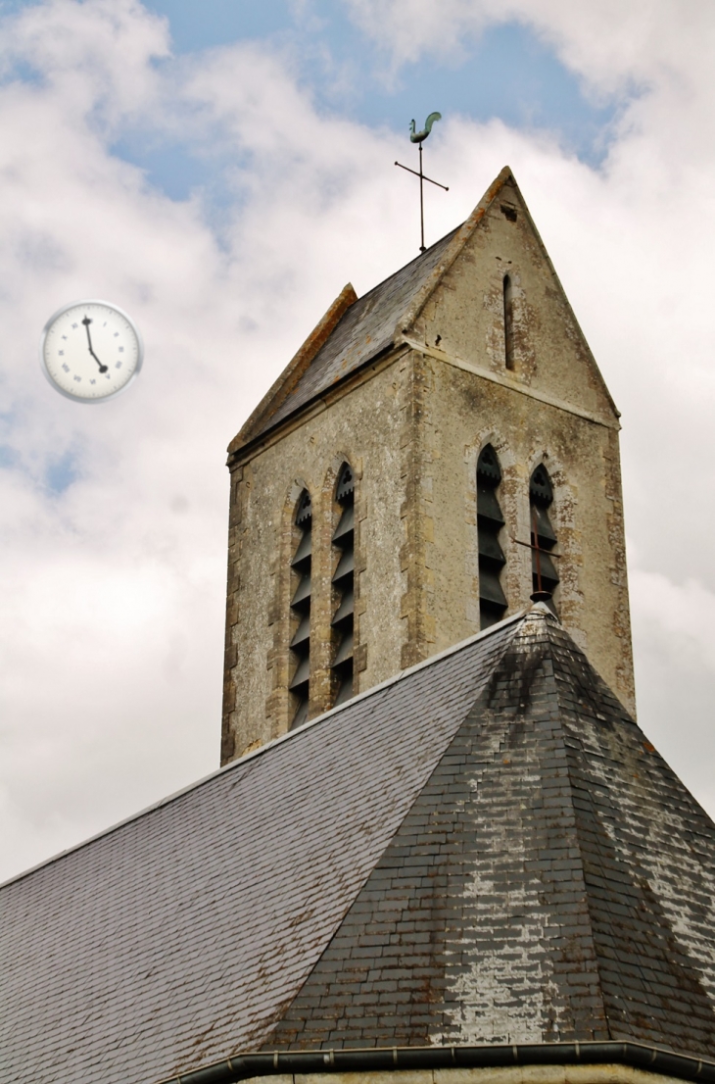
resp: 4h59
